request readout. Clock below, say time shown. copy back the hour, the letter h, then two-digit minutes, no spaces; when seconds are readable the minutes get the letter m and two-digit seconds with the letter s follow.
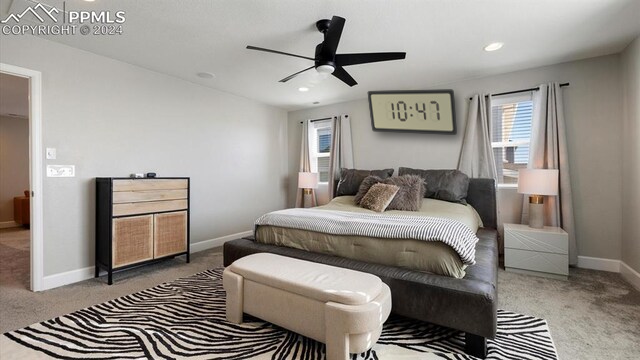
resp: 10h47
